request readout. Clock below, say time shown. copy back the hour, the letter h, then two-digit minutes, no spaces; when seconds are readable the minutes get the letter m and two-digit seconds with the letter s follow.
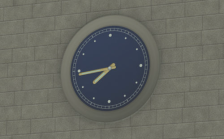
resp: 7h44
